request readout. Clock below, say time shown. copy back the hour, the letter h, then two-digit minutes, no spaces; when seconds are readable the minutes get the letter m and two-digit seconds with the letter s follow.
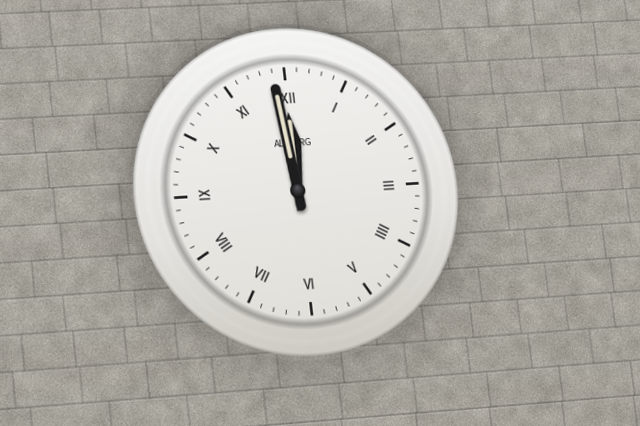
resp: 11h59
